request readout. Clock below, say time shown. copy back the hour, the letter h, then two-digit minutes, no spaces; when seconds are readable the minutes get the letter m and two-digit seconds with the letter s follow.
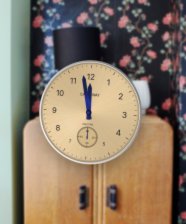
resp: 11h58
